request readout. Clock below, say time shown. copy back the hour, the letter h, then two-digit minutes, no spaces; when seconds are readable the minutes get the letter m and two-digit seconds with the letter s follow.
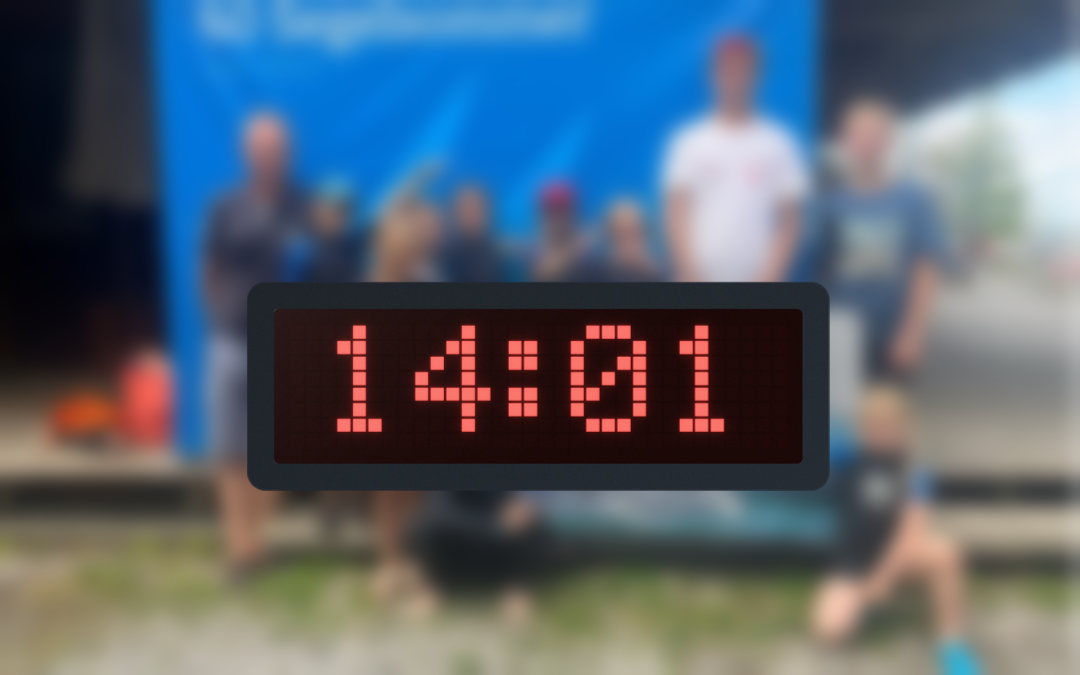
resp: 14h01
